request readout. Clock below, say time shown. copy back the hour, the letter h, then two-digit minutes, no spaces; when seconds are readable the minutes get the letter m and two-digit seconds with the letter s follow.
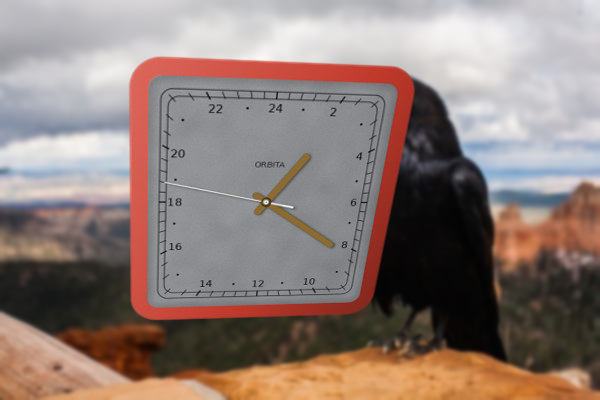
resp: 2h20m47s
